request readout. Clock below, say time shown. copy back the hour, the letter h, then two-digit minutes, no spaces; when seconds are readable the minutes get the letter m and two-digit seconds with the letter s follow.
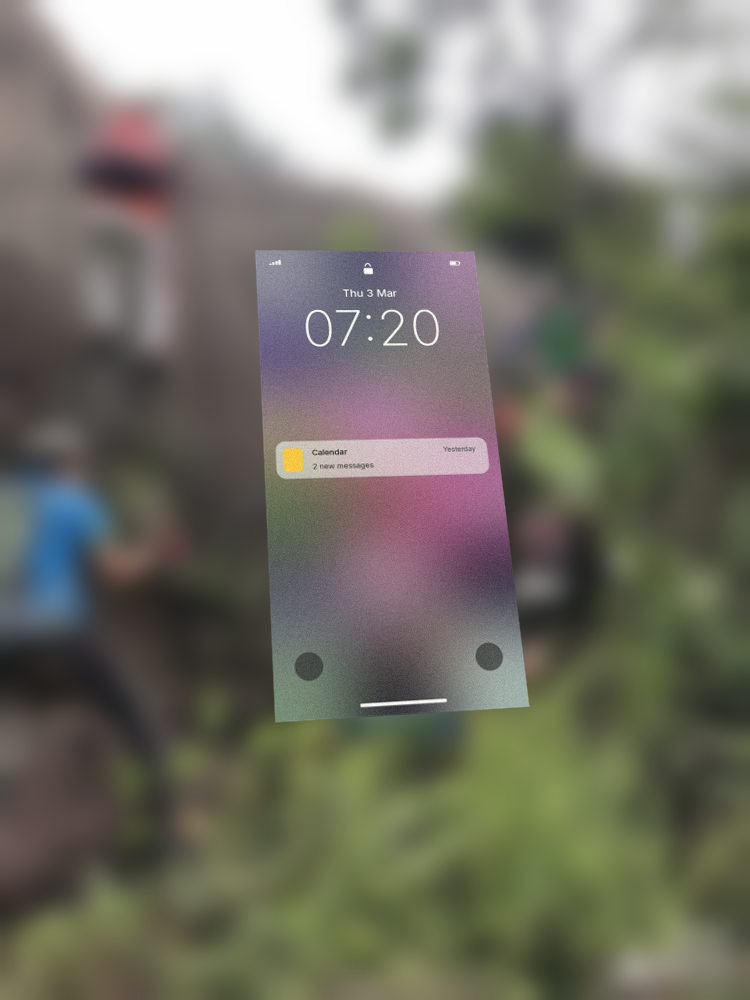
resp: 7h20
